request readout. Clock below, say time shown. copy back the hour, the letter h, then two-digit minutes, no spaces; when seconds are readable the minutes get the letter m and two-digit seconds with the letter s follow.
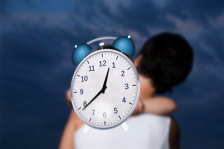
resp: 12h39
